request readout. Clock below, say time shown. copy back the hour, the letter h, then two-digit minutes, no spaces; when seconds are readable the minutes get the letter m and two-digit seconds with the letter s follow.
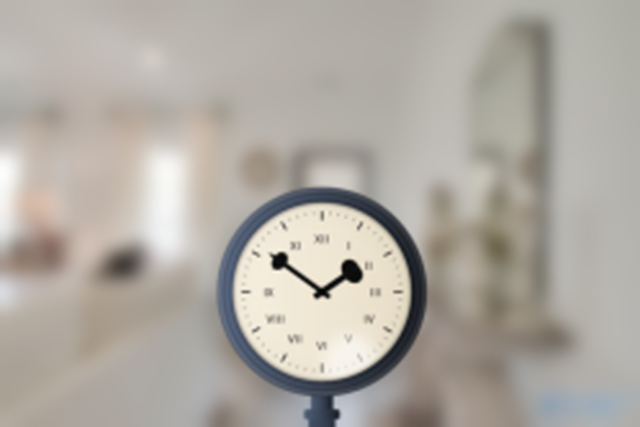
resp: 1h51
